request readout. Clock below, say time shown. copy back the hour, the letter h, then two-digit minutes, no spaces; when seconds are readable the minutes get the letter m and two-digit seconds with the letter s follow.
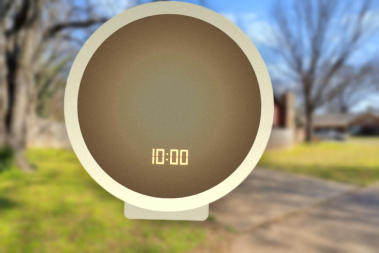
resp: 10h00
